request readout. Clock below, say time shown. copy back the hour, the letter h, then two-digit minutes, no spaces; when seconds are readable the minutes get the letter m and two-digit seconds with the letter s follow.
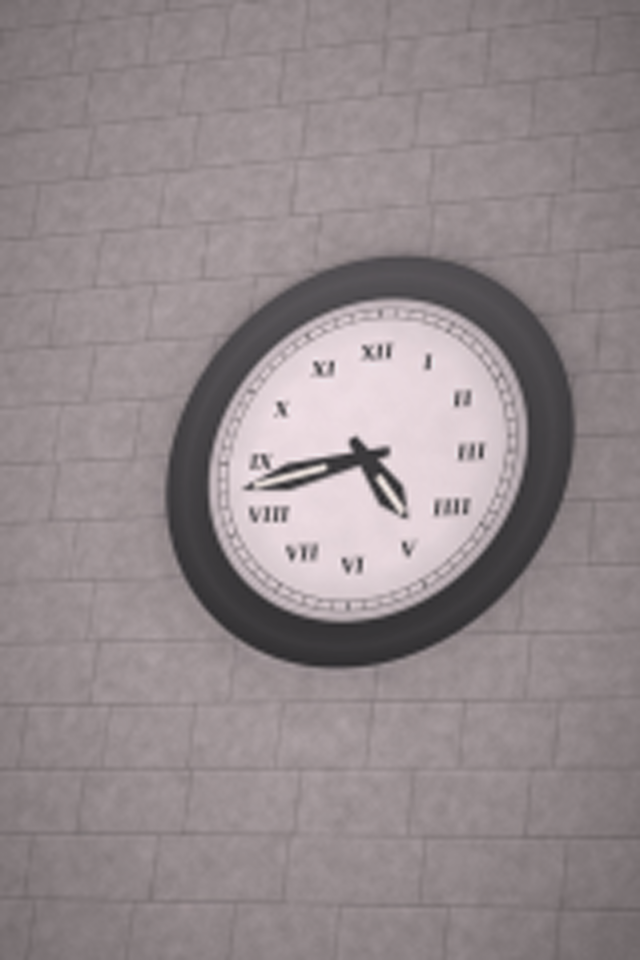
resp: 4h43
